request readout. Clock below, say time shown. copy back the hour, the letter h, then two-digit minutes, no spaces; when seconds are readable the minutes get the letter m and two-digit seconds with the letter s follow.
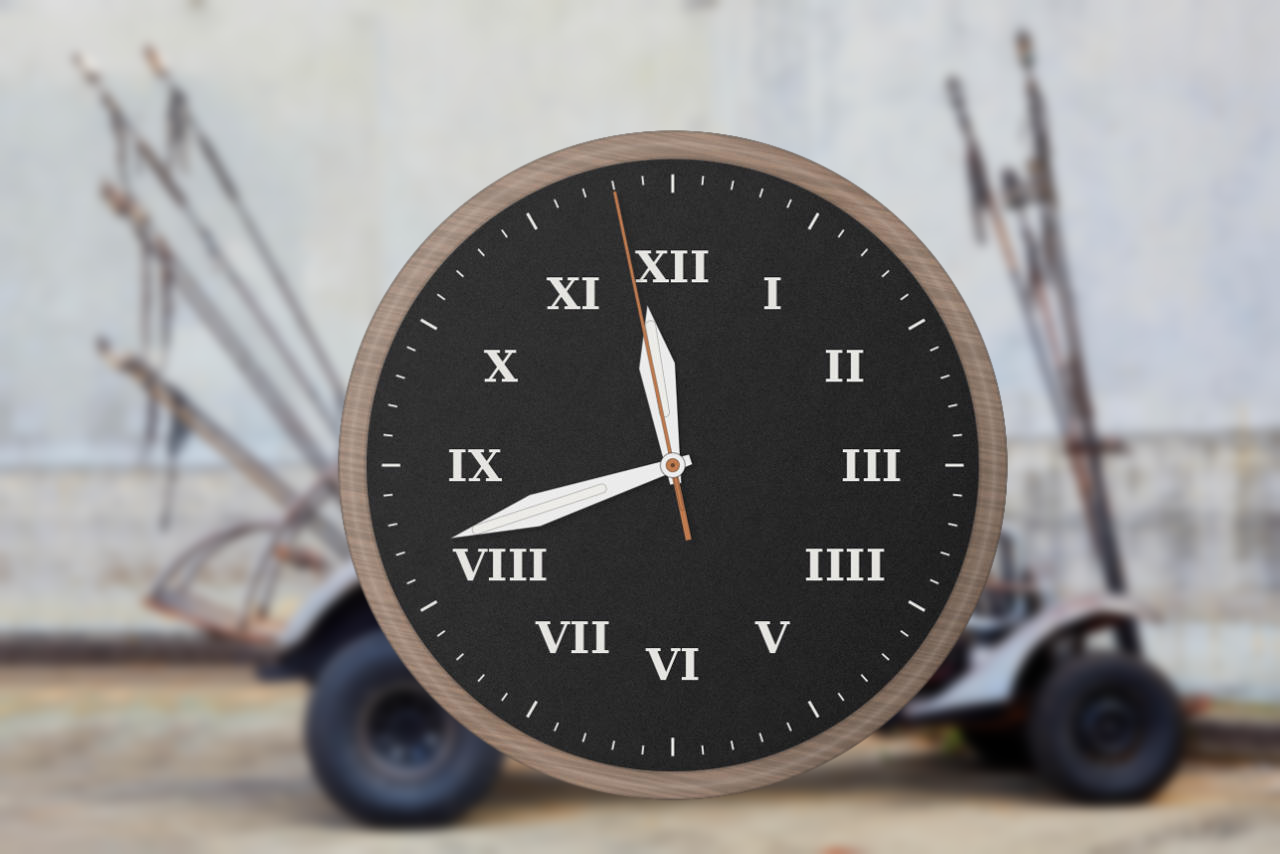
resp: 11h41m58s
